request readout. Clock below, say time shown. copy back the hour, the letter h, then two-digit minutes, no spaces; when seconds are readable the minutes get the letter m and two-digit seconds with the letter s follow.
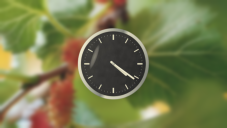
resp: 4h21
